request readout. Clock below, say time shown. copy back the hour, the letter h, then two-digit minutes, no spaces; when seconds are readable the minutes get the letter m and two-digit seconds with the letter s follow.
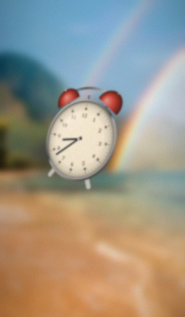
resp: 8h38
